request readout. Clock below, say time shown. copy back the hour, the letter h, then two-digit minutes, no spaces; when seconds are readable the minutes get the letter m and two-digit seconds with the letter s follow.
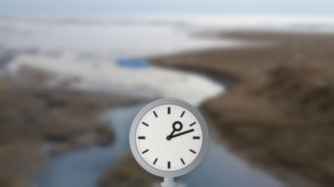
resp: 1h12
